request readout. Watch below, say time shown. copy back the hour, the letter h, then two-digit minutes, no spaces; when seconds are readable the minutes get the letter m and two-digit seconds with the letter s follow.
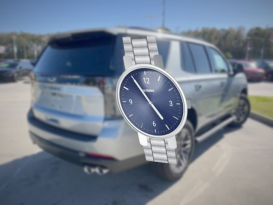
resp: 4h55
